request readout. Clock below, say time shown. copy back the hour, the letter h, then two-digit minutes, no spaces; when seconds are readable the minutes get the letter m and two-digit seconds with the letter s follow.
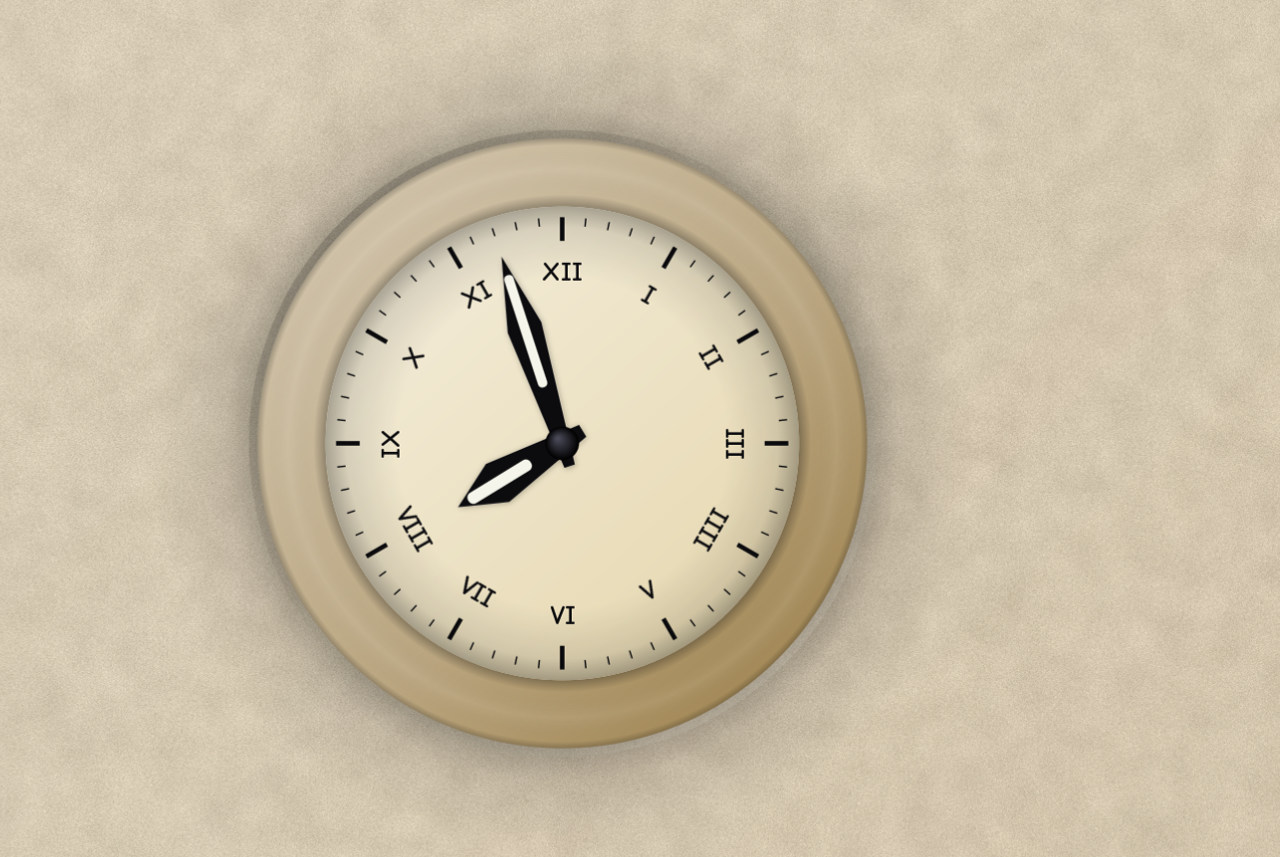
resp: 7h57
